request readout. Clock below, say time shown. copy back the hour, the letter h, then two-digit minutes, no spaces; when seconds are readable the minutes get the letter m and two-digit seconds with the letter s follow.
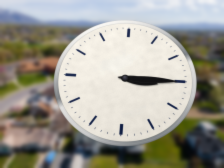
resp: 3h15
